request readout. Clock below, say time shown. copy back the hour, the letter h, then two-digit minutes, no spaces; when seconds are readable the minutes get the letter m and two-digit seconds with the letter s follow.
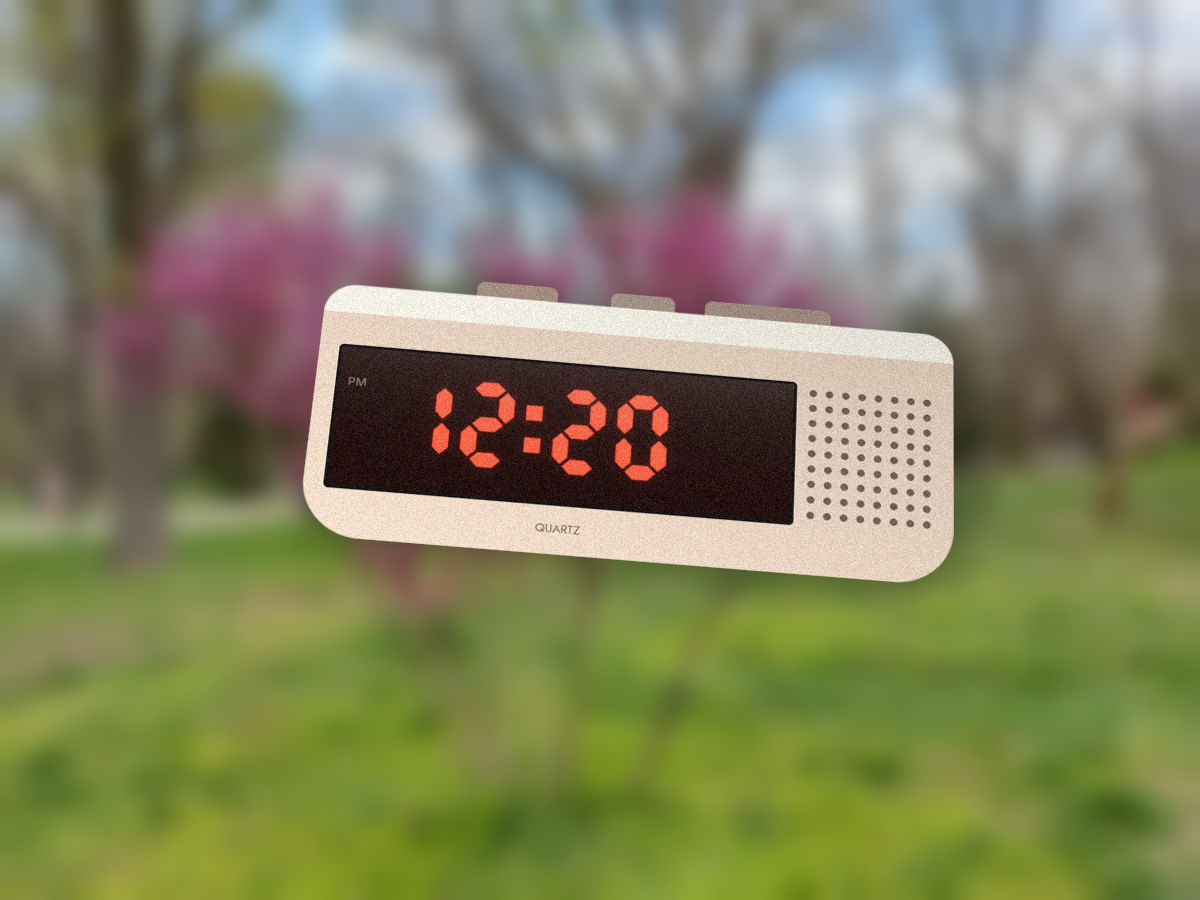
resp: 12h20
